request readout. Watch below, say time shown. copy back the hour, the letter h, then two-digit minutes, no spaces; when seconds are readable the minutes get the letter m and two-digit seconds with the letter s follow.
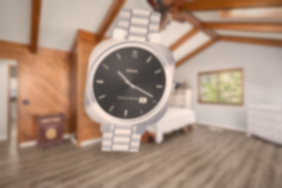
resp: 10h19
